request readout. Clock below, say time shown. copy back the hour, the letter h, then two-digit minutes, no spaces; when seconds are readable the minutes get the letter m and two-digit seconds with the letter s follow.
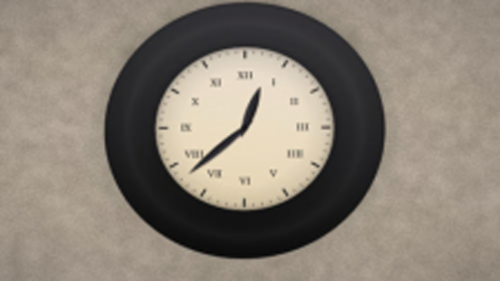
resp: 12h38
